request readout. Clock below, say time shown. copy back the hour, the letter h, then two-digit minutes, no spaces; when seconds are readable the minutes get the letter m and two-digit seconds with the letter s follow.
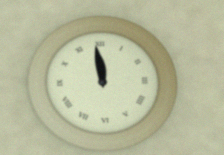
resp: 11h59
